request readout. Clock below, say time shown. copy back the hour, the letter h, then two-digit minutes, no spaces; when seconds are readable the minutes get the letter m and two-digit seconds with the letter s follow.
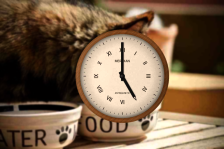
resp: 5h00
